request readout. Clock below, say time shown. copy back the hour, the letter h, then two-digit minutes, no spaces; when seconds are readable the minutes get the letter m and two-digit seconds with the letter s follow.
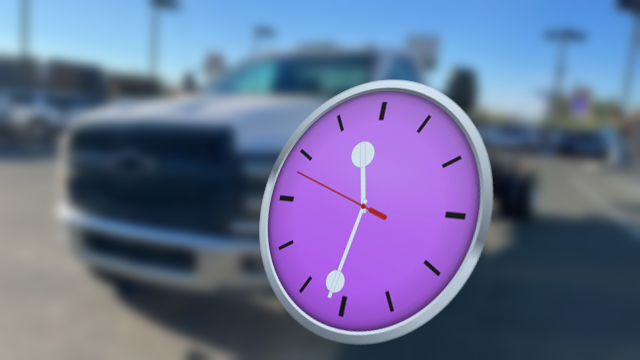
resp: 11h31m48s
